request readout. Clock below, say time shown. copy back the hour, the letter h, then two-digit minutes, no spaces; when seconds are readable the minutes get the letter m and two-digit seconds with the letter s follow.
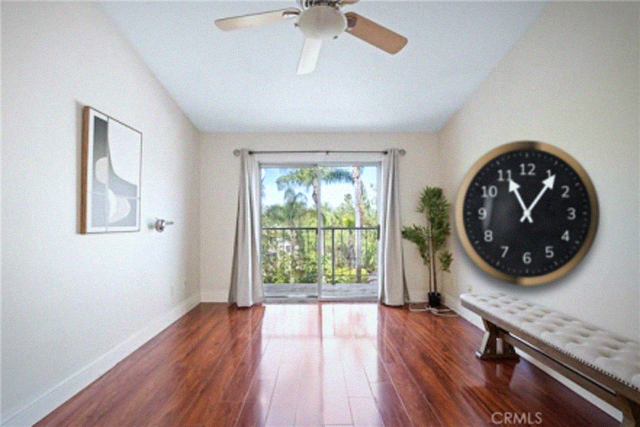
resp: 11h06
